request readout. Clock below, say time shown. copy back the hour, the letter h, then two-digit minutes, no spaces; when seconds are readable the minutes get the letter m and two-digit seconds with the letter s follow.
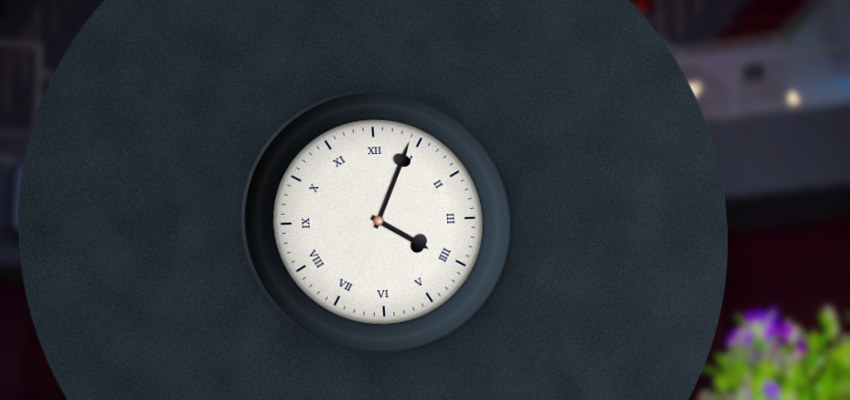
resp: 4h04
